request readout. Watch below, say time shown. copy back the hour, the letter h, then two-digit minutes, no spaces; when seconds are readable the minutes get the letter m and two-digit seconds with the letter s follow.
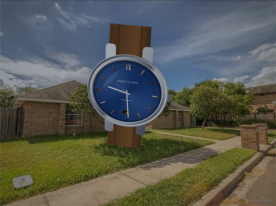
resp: 9h29
